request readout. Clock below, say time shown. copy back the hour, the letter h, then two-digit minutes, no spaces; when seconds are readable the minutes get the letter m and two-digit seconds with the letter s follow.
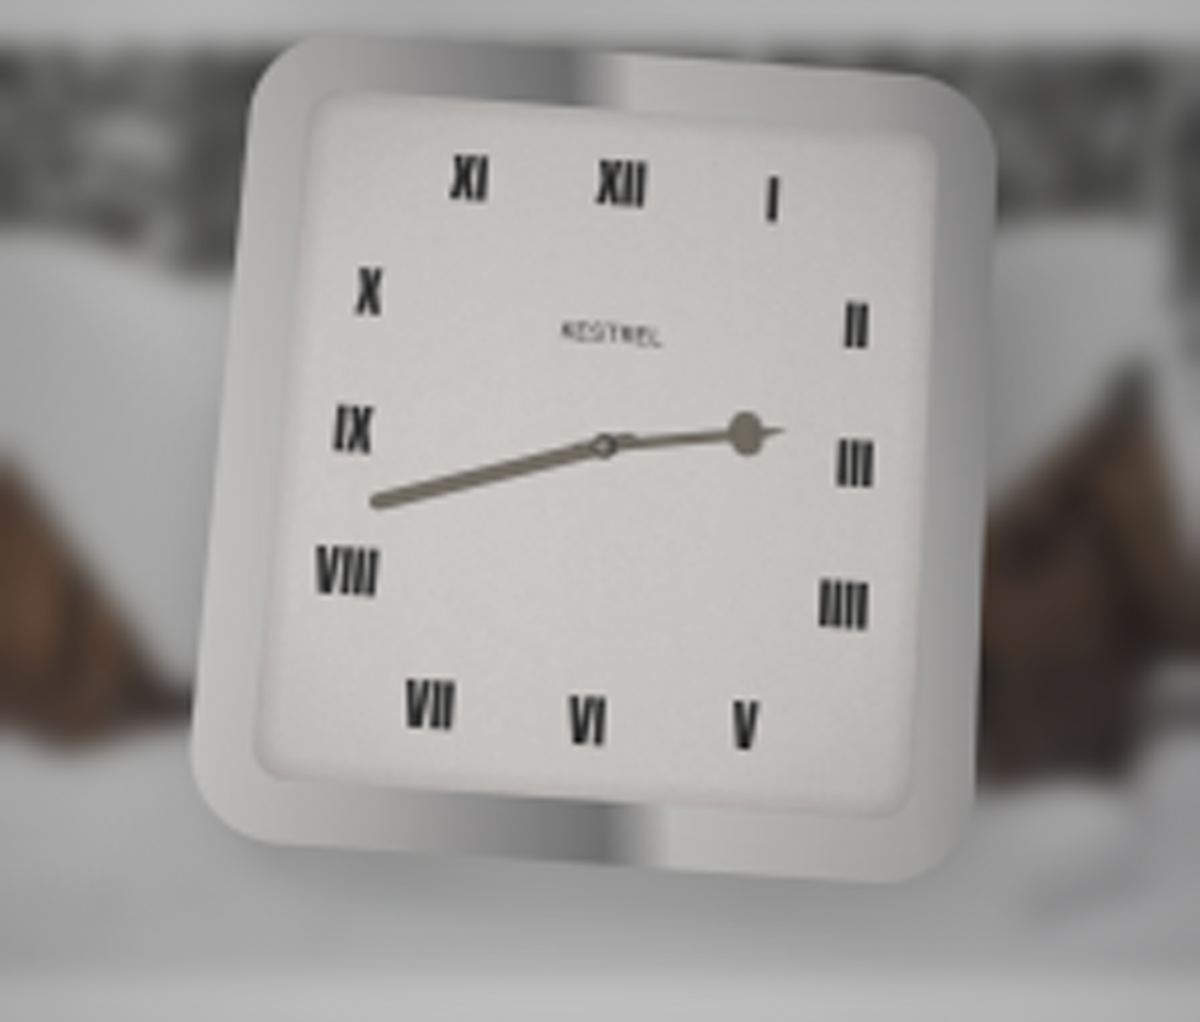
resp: 2h42
